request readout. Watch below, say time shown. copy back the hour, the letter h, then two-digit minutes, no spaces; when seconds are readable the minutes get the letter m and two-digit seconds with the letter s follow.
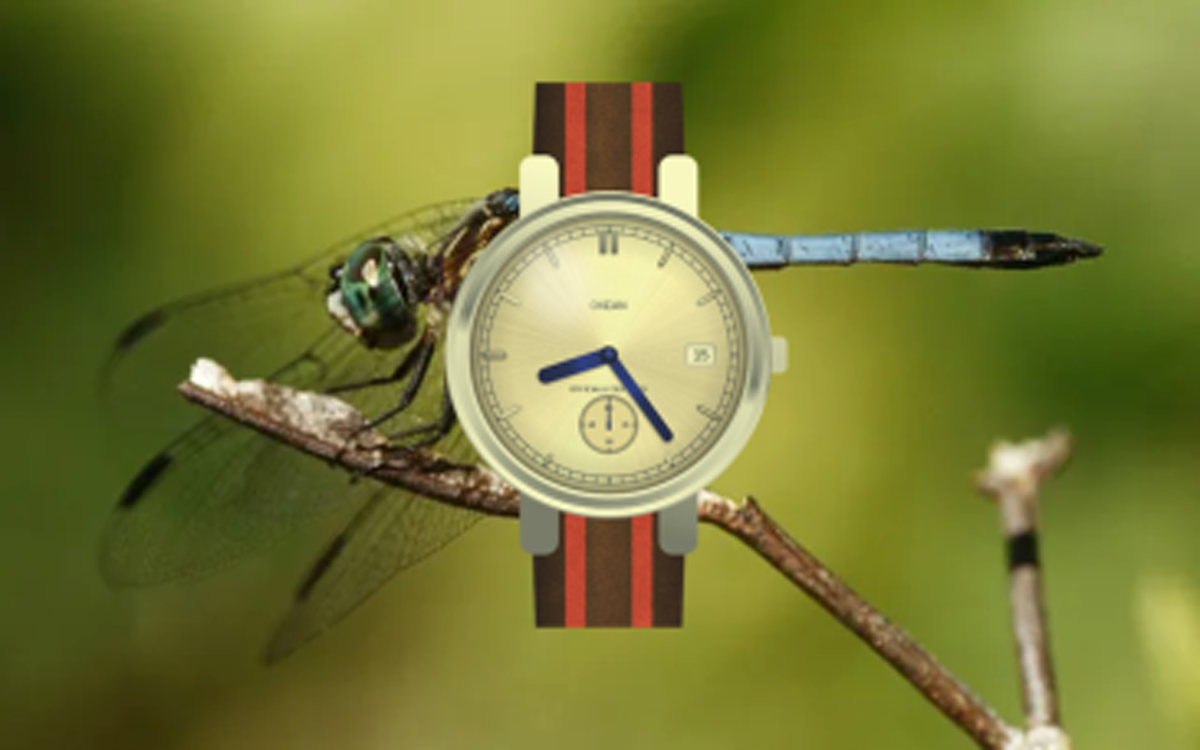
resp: 8h24
